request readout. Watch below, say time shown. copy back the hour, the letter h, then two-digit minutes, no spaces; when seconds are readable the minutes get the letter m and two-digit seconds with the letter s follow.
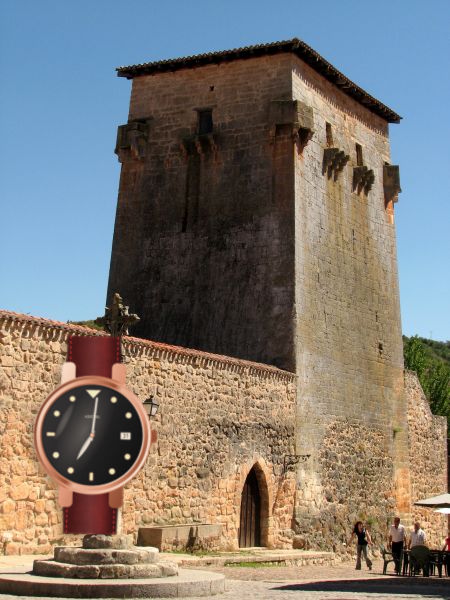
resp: 7h01
